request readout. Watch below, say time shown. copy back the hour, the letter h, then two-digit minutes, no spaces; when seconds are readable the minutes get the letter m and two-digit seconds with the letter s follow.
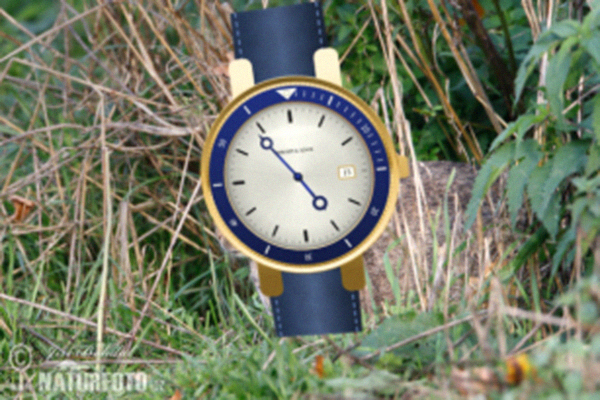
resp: 4h54
